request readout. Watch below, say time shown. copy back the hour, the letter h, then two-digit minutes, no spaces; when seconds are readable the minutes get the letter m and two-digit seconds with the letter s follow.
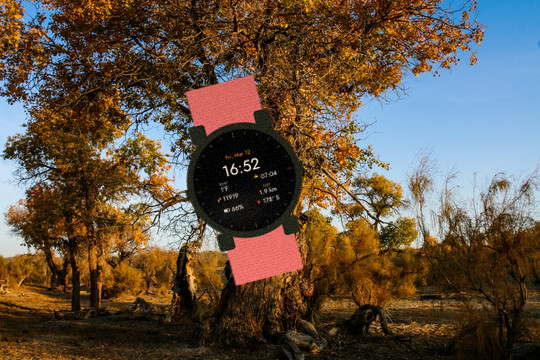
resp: 16h52
